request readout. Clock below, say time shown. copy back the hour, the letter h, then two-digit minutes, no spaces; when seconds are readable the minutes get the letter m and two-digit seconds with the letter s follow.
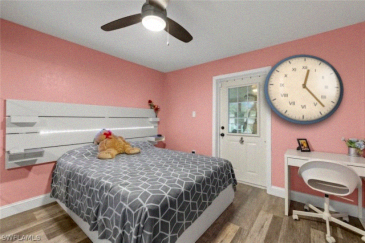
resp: 12h23
